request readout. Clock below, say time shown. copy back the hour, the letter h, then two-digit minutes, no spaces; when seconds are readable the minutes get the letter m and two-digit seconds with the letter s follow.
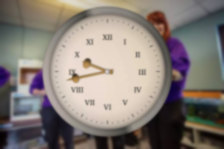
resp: 9h43
